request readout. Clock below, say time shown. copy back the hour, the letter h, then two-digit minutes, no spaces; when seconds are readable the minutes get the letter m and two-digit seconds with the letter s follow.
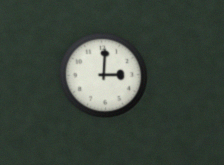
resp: 3h01
